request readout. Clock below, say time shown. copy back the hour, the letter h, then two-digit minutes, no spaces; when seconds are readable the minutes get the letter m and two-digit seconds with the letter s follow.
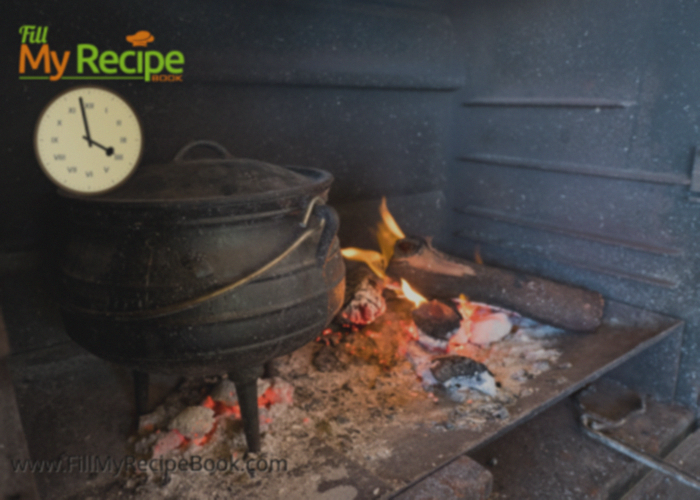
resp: 3h58
